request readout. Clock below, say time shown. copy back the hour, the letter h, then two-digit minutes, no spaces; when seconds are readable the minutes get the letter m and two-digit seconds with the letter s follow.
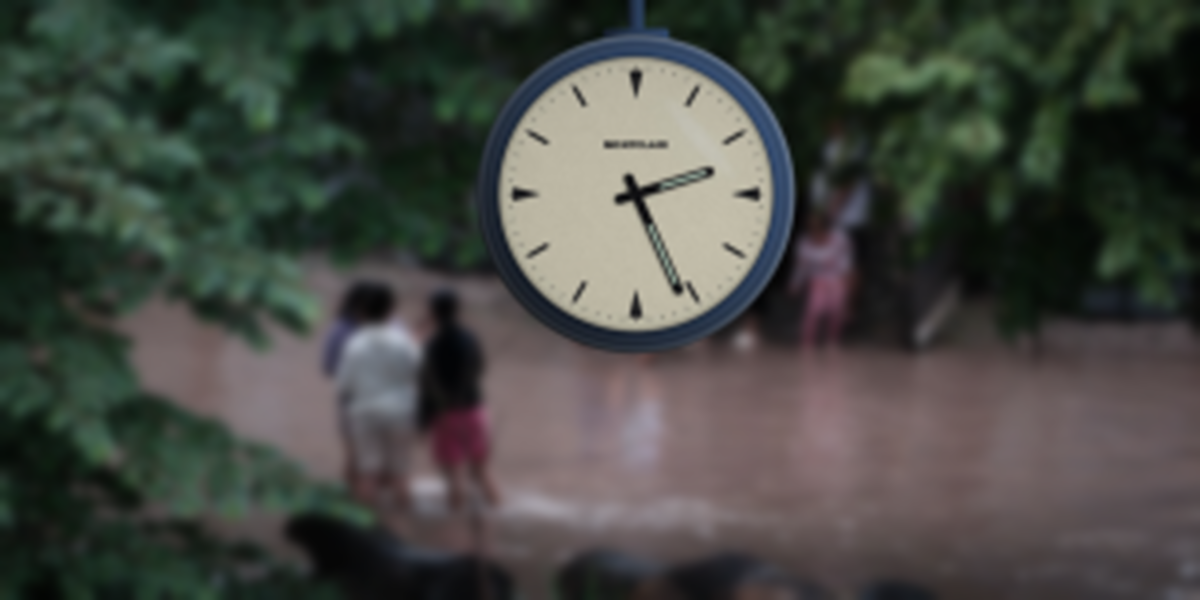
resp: 2h26
